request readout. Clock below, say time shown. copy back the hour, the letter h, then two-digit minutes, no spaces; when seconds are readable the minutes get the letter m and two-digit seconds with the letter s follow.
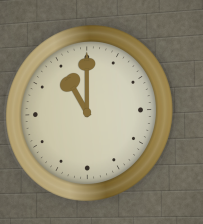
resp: 11h00
